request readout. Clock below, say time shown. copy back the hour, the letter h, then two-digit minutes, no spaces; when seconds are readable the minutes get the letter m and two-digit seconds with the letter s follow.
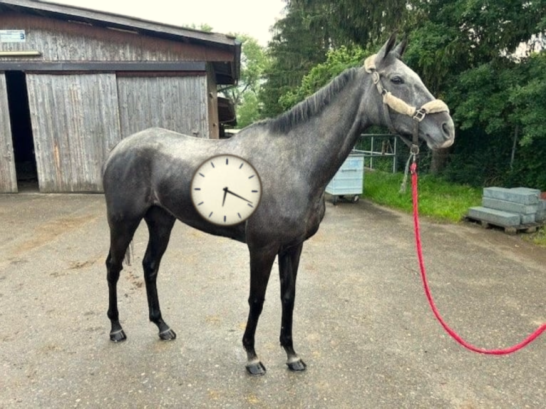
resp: 6h19
